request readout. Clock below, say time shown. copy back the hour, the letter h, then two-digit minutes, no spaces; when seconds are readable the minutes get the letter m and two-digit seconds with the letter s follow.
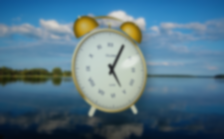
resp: 5h05
